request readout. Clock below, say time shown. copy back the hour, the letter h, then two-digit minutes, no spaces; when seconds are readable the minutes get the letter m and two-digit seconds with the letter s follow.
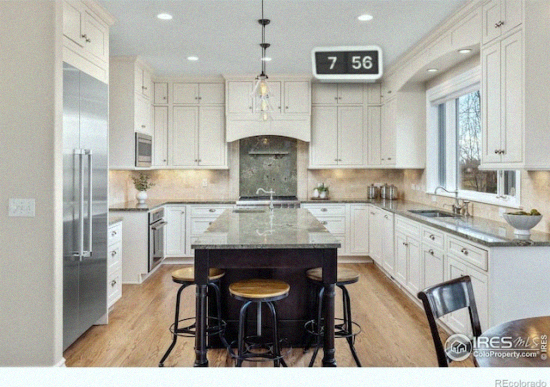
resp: 7h56
